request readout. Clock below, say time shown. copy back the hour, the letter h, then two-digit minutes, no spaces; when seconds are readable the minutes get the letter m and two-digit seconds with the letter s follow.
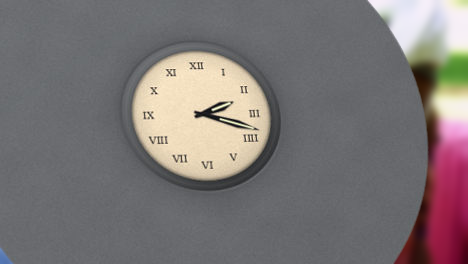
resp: 2h18
